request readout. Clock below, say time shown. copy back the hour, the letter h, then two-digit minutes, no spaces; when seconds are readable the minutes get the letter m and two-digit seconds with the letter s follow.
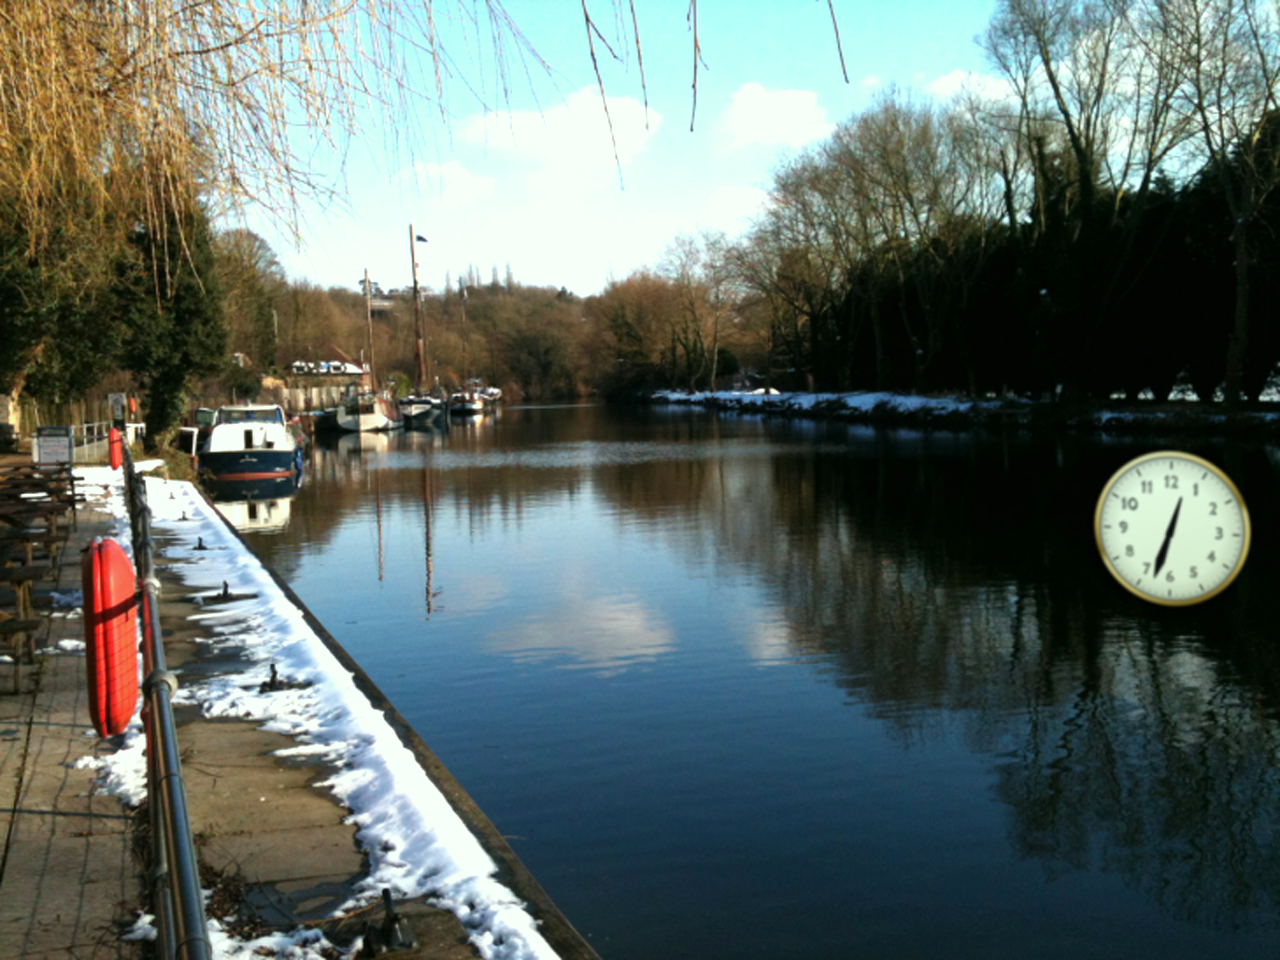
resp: 12h33
